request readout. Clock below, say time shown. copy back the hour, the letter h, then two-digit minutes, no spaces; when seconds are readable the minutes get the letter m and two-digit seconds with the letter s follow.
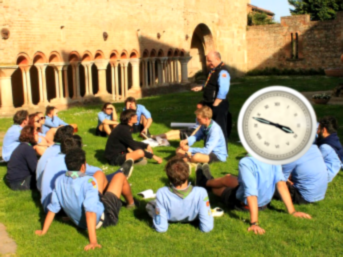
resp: 3h48
